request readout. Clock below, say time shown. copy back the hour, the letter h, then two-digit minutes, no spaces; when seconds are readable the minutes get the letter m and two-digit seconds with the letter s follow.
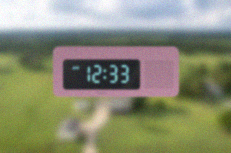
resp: 12h33
